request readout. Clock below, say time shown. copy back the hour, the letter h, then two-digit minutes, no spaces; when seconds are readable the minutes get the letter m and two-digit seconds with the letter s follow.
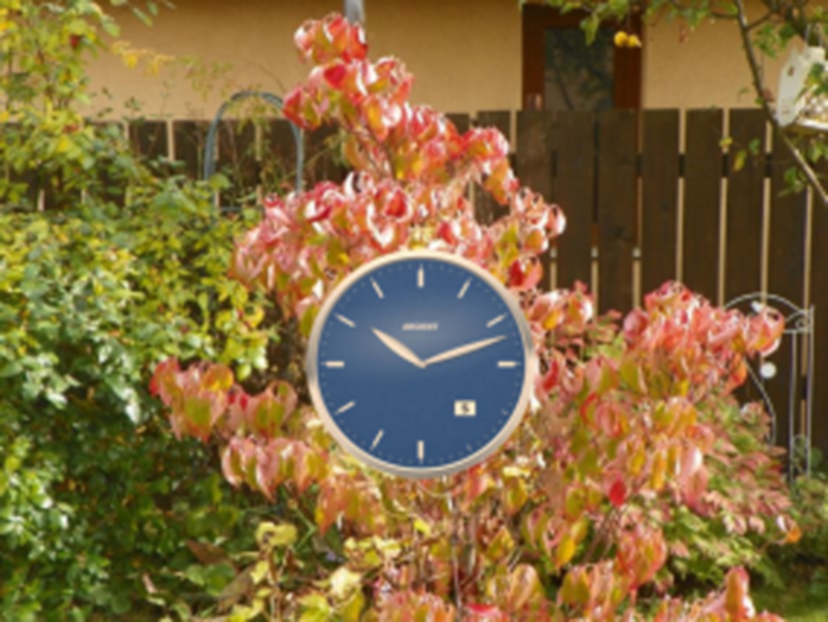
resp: 10h12
